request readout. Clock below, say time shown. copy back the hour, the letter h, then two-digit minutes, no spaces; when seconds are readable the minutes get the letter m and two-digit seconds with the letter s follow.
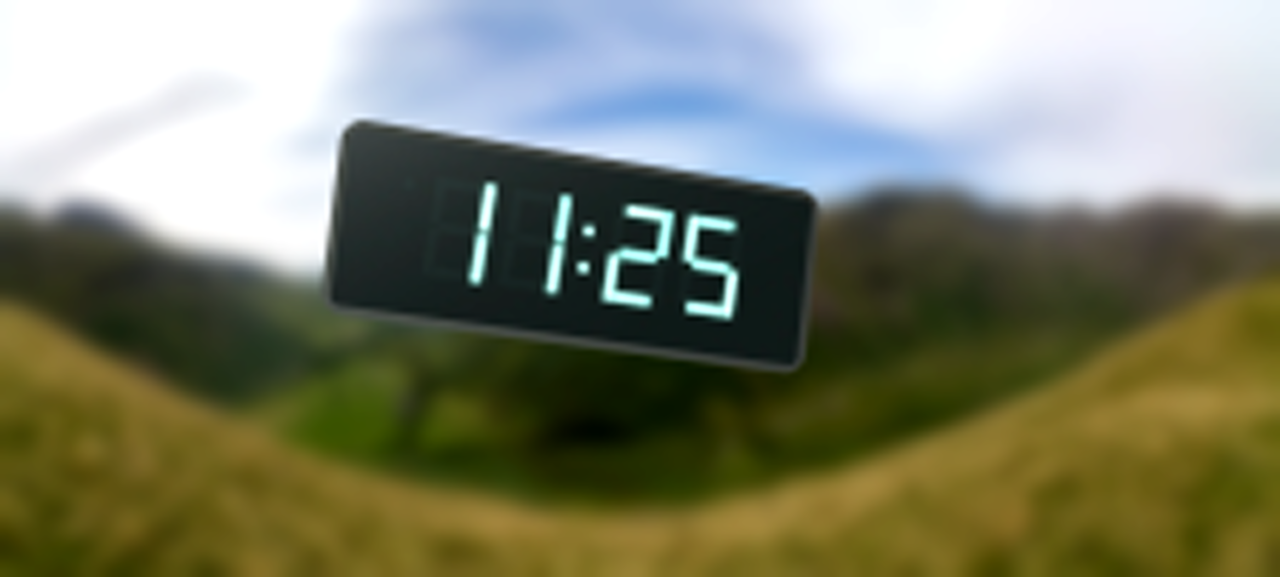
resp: 11h25
